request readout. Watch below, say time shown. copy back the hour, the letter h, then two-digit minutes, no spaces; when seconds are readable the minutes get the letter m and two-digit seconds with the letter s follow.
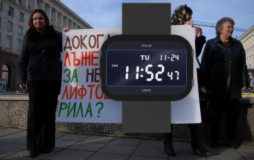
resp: 11h52m47s
